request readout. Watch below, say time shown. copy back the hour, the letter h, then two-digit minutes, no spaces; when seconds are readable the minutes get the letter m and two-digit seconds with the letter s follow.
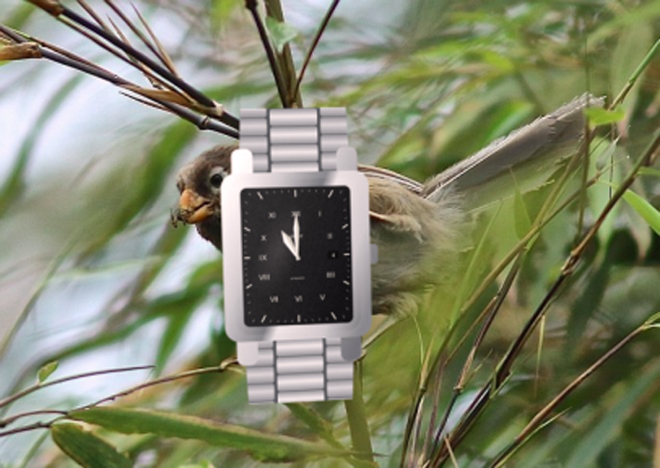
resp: 11h00
